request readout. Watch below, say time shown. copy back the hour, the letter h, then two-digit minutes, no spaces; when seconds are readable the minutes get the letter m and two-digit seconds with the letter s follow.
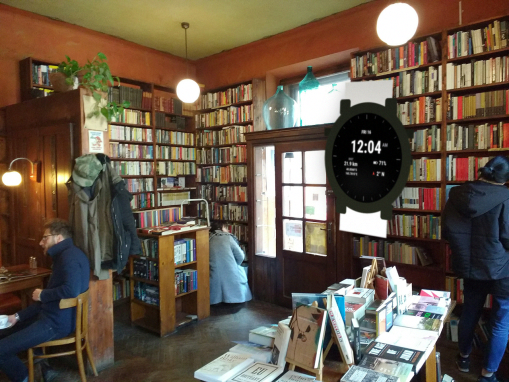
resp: 12h04
